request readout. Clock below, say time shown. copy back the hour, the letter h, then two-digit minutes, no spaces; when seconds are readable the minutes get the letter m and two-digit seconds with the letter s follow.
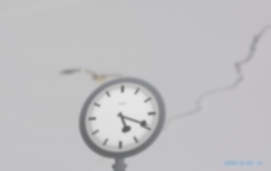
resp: 5h19
